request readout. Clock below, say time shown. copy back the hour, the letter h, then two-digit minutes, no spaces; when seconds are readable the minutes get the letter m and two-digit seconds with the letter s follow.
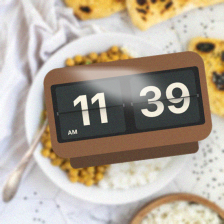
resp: 11h39
